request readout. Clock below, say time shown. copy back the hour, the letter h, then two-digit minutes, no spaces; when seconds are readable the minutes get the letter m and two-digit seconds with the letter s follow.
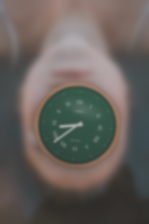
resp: 8h38
